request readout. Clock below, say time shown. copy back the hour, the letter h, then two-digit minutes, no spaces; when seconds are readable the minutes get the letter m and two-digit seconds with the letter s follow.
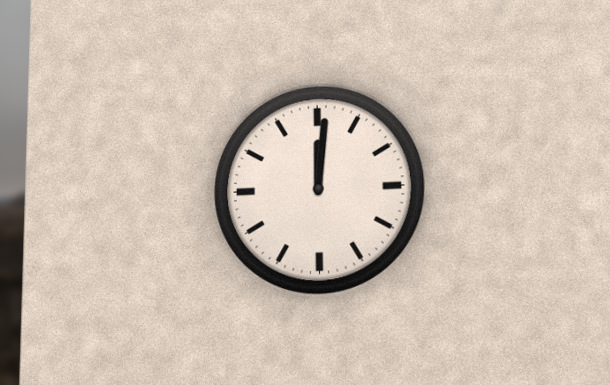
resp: 12h01
